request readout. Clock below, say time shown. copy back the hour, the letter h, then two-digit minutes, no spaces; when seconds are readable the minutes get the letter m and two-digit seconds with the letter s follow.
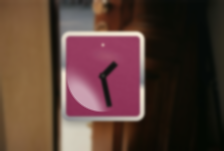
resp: 1h28
